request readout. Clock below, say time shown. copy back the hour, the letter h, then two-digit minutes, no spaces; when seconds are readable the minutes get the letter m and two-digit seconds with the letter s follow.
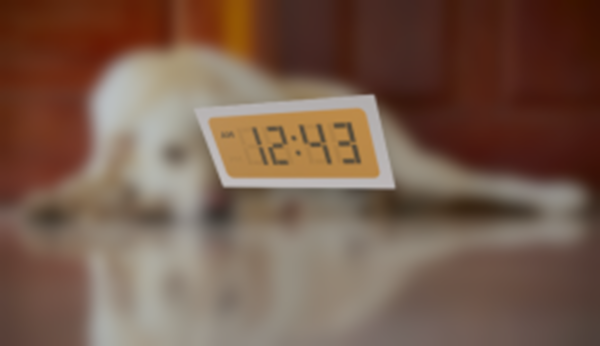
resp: 12h43
